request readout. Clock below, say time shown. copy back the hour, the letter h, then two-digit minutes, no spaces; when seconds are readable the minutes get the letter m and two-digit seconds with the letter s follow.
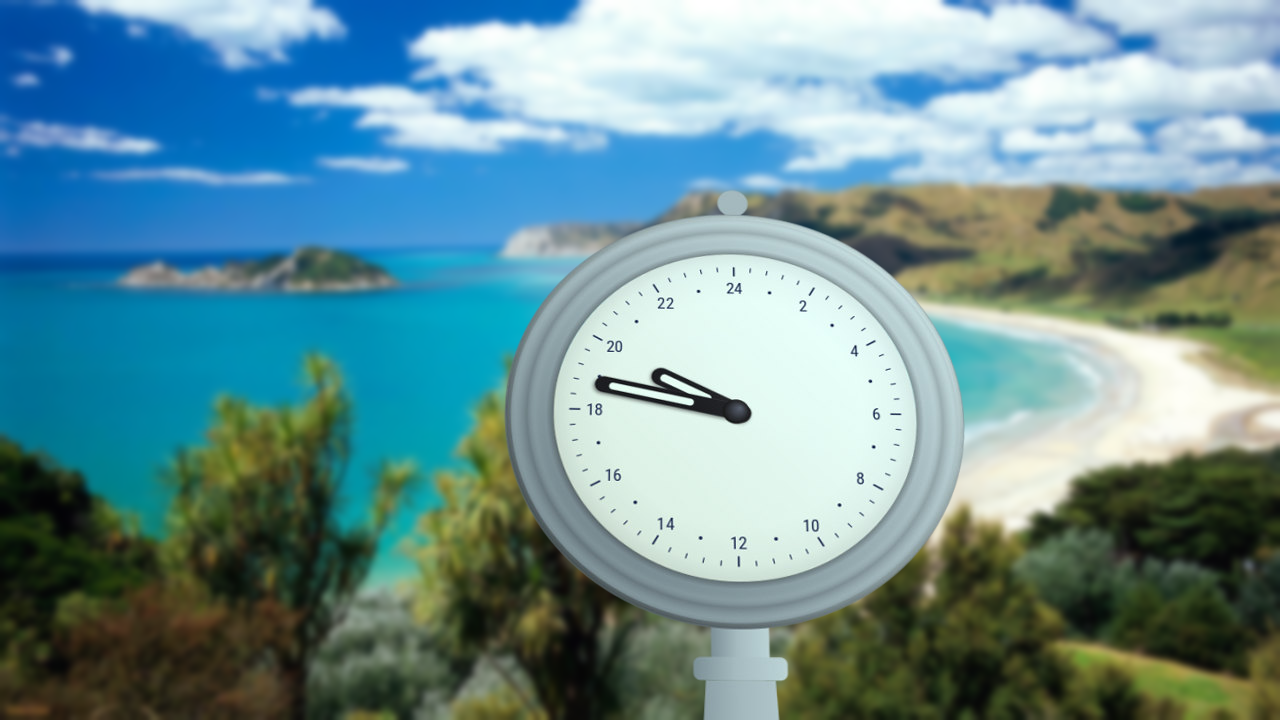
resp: 19h47
